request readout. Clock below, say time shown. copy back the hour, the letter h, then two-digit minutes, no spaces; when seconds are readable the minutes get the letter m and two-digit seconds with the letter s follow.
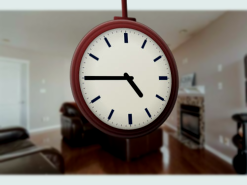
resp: 4h45
